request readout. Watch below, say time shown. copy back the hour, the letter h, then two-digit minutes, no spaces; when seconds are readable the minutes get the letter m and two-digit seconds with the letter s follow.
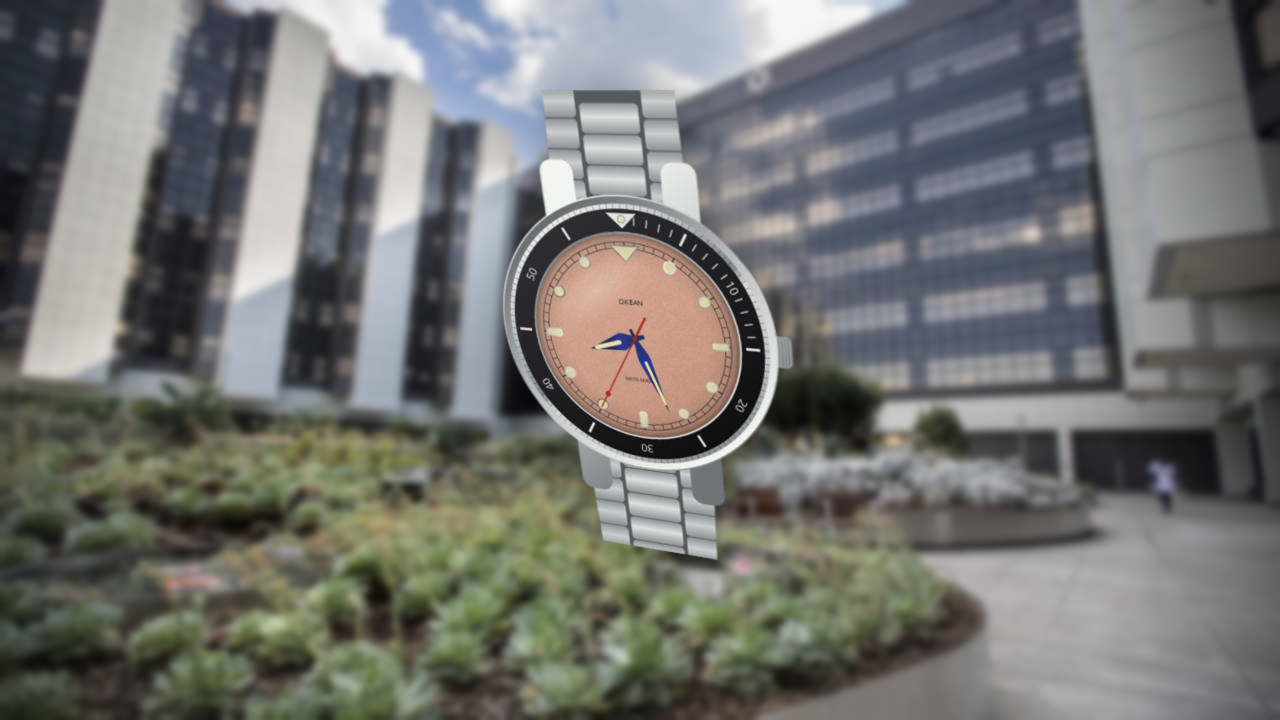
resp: 8h26m35s
